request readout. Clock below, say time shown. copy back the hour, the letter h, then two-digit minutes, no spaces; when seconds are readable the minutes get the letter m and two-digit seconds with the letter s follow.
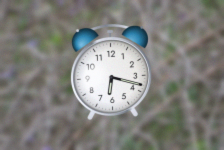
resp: 6h18
